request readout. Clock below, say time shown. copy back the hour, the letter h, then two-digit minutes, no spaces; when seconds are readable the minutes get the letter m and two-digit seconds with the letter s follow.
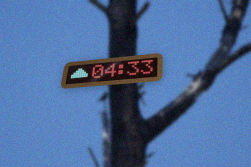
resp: 4h33
